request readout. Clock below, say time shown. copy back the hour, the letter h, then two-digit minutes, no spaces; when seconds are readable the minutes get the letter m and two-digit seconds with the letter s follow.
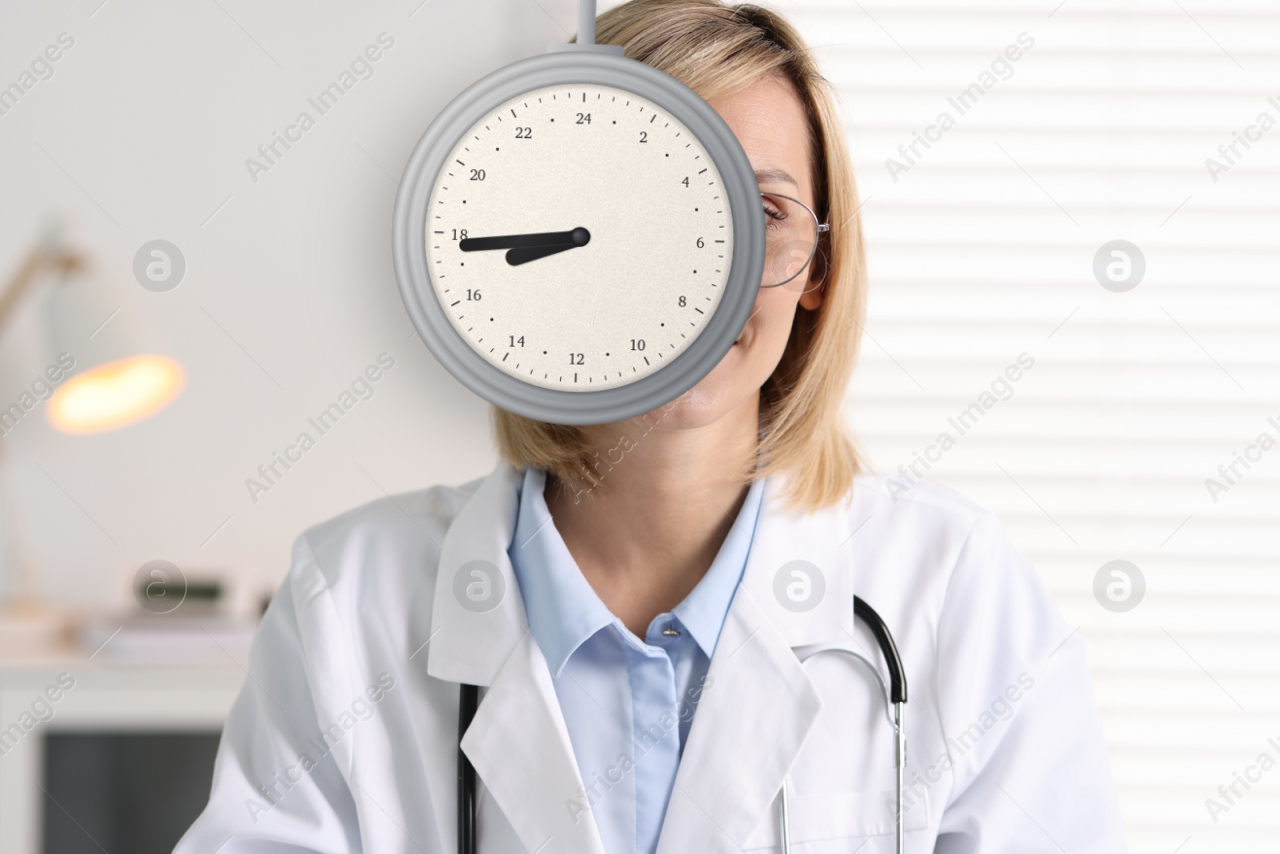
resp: 16h44
